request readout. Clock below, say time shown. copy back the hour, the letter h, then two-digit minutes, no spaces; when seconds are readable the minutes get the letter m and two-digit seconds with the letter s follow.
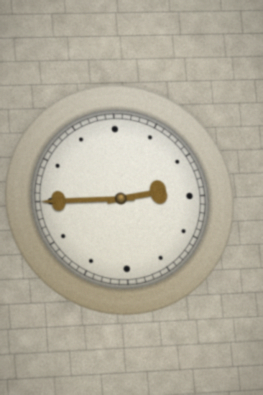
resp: 2h45
